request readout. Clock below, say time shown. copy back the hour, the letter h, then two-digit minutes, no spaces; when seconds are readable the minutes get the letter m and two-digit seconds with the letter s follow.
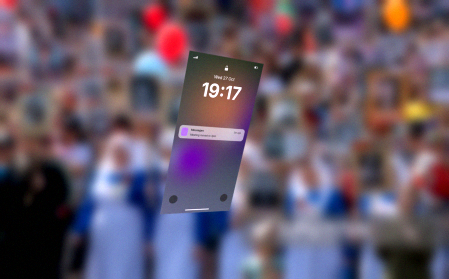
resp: 19h17
